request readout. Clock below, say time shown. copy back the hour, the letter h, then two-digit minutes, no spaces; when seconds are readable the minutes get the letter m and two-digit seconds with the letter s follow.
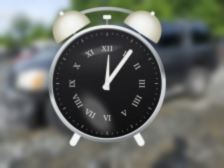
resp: 12h06
